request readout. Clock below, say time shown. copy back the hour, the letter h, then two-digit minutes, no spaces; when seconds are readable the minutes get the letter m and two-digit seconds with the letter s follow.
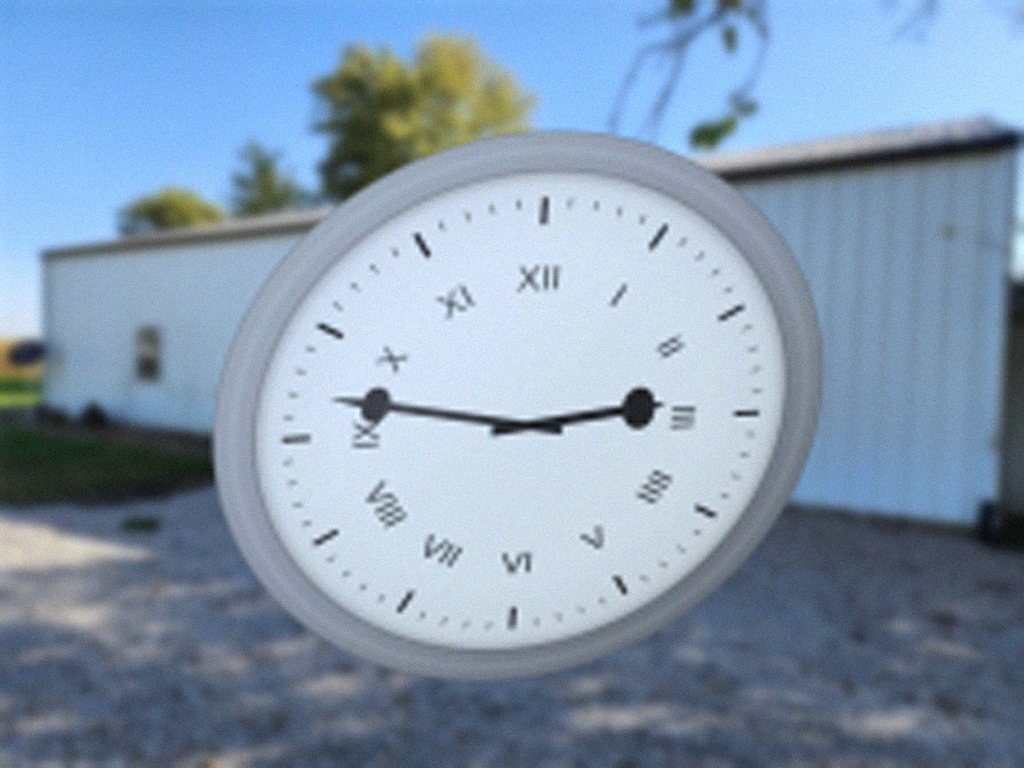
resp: 2h47
